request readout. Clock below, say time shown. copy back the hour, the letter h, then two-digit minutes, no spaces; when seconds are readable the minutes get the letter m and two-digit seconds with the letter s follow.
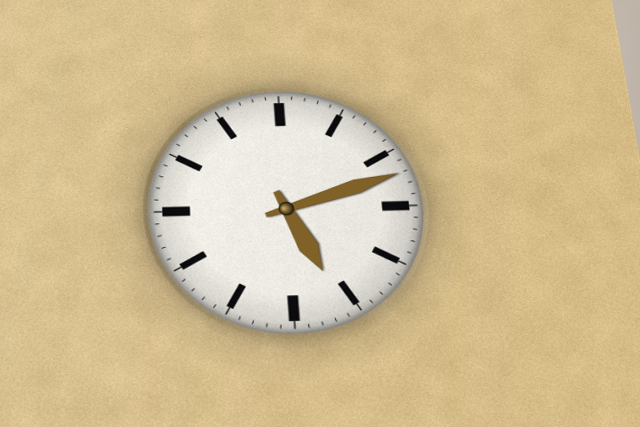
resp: 5h12
